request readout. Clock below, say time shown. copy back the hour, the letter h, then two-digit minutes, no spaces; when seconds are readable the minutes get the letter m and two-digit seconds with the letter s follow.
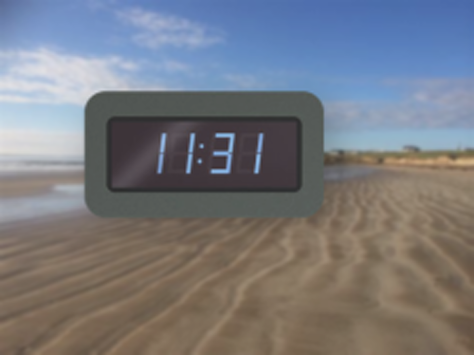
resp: 11h31
